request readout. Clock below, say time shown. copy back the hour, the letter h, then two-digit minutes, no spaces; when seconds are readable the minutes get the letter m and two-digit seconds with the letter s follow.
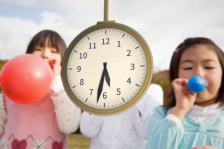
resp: 5h32
